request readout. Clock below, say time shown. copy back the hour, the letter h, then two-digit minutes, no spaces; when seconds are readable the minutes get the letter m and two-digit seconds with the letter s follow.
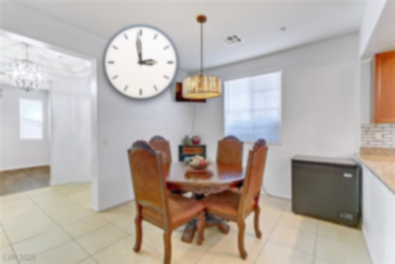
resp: 2h59
